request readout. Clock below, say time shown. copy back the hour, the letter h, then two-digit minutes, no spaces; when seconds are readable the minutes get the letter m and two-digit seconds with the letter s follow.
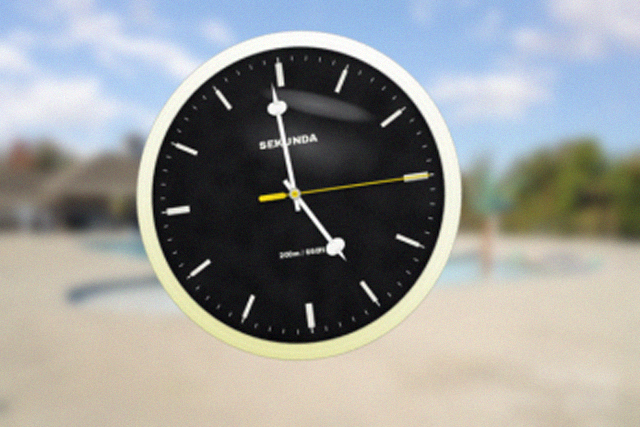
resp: 4h59m15s
